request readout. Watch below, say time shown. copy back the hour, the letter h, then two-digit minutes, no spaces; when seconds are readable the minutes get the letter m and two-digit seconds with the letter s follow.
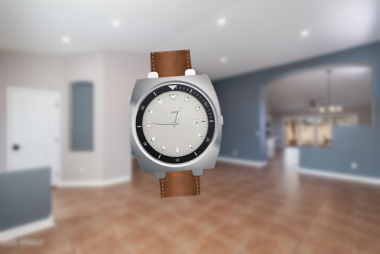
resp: 12h46
